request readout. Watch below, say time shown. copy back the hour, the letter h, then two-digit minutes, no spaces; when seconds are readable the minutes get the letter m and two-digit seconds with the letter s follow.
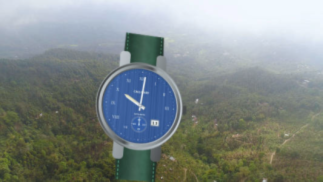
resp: 10h01
